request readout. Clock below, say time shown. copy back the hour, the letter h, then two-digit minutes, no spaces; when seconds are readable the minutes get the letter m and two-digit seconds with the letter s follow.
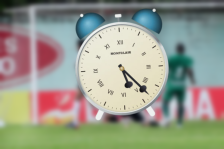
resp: 5h23
